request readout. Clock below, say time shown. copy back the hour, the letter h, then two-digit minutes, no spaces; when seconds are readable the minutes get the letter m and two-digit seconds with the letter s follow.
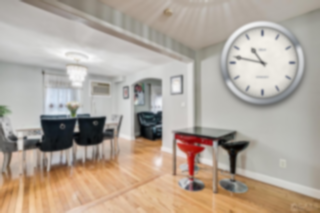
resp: 10h47
